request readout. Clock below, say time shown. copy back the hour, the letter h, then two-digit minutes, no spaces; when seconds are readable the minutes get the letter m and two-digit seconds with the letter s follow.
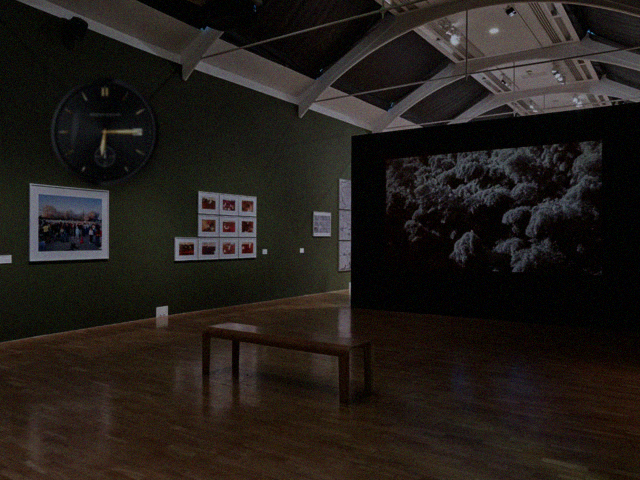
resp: 6h15
